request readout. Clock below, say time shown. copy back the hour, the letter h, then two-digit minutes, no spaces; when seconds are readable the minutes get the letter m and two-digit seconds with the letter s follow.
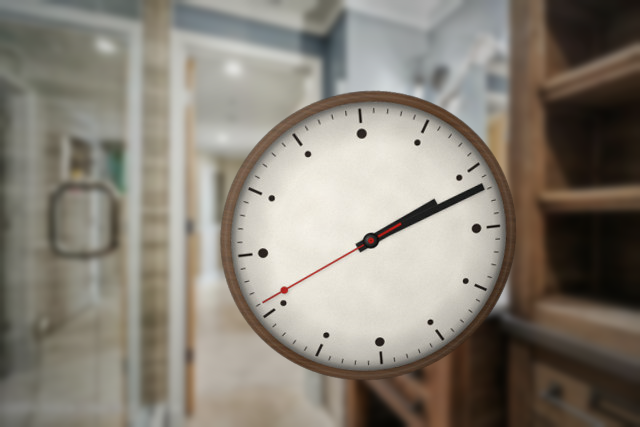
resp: 2h11m41s
